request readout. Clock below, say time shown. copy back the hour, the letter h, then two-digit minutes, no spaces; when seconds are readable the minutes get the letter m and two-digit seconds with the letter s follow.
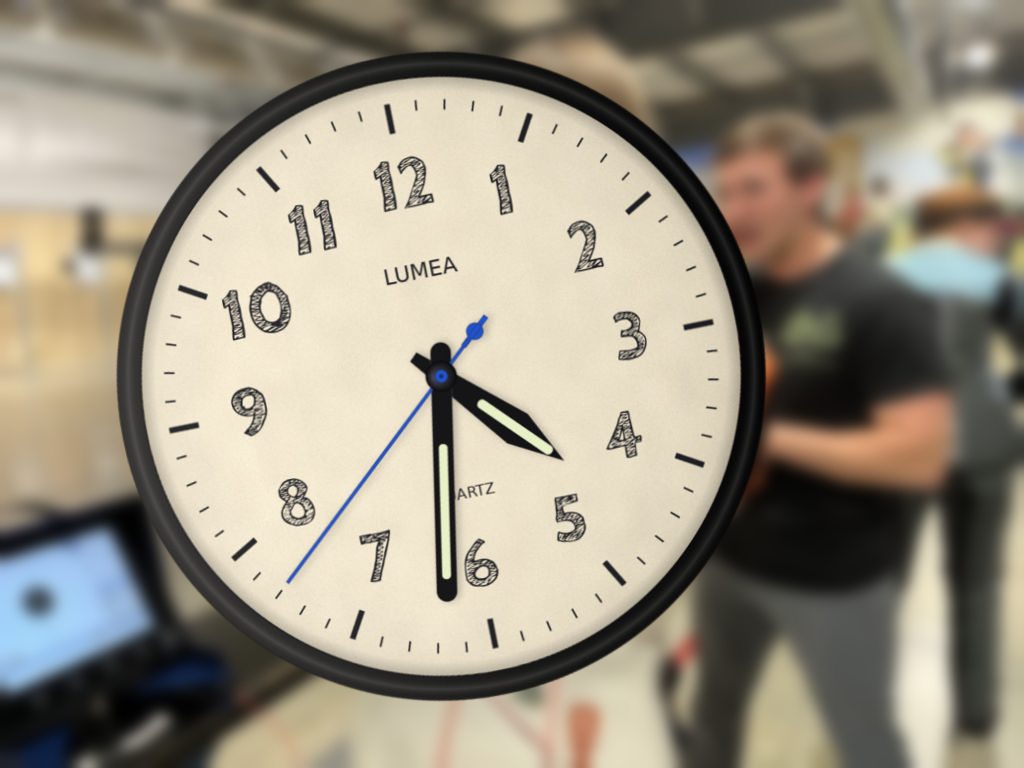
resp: 4h31m38s
